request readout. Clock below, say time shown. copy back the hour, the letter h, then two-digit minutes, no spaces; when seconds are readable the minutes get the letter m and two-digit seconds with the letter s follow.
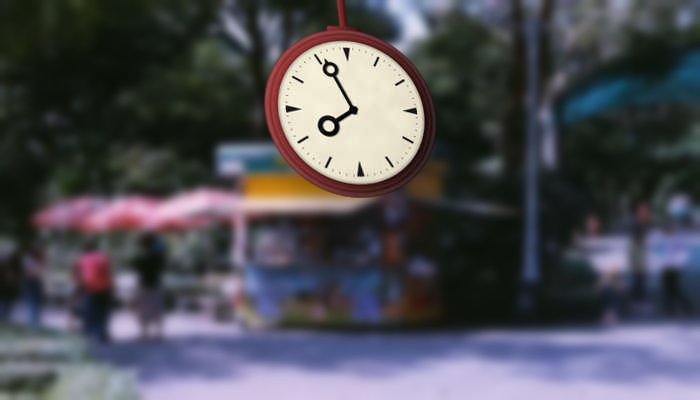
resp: 7h56
